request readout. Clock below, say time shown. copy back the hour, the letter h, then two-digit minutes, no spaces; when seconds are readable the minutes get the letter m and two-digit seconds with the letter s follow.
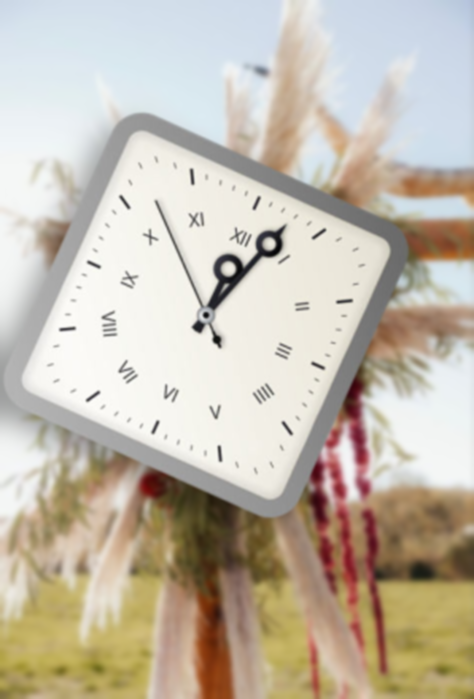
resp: 12h02m52s
